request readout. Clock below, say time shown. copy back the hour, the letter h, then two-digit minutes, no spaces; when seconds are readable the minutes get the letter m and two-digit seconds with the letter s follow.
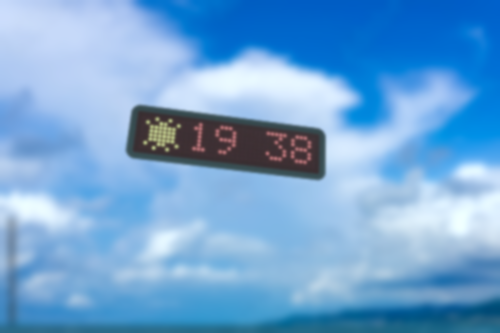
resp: 19h38
